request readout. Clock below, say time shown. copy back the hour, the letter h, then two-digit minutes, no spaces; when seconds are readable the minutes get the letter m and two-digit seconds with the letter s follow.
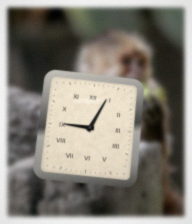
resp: 9h04
